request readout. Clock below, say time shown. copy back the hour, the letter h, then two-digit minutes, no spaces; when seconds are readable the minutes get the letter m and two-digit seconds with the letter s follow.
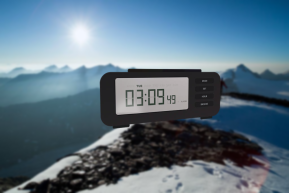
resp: 3h09m49s
